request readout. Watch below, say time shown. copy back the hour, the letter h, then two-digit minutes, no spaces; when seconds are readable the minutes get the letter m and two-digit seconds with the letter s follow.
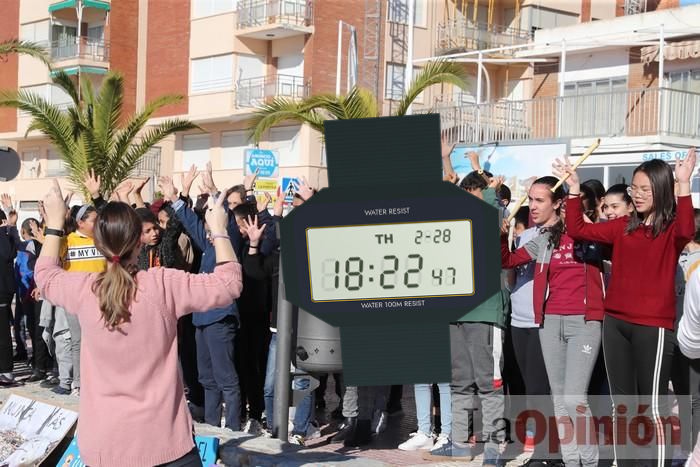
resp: 18h22m47s
